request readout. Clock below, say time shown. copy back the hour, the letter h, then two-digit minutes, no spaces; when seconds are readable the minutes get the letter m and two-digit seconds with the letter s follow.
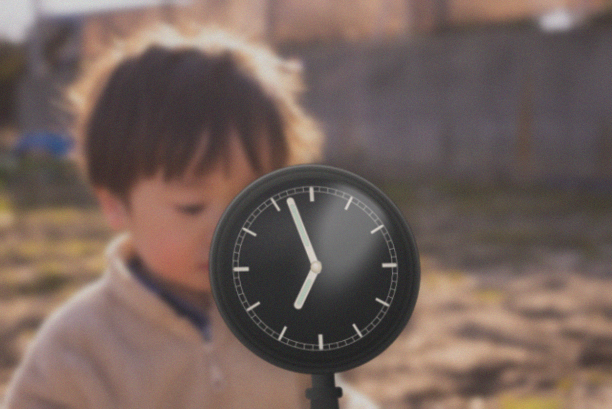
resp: 6h57
